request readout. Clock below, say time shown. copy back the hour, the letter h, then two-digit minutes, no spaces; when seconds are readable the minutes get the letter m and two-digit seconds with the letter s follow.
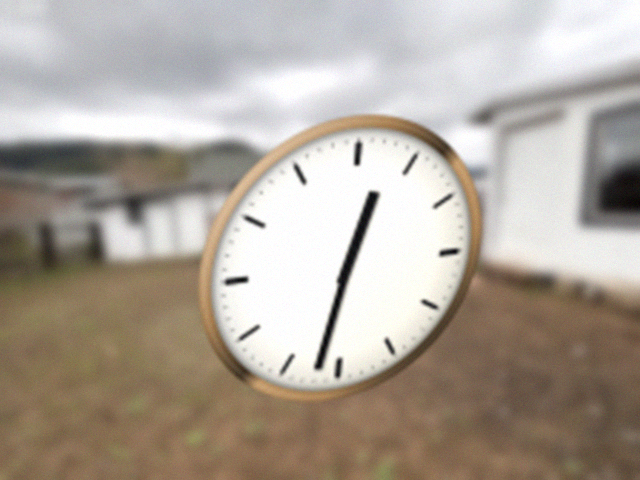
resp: 12h32
